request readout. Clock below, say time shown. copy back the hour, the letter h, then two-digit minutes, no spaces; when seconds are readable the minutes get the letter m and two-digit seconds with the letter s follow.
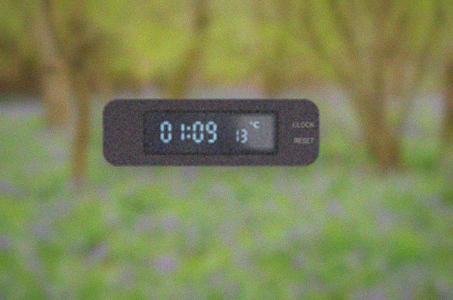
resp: 1h09
